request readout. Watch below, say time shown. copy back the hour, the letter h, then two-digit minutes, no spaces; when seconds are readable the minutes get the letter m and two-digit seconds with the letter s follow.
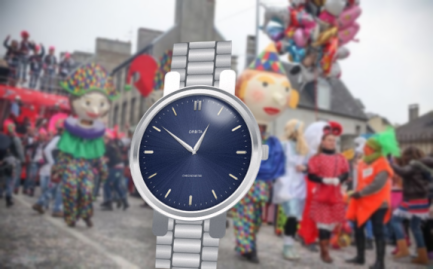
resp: 12h51
